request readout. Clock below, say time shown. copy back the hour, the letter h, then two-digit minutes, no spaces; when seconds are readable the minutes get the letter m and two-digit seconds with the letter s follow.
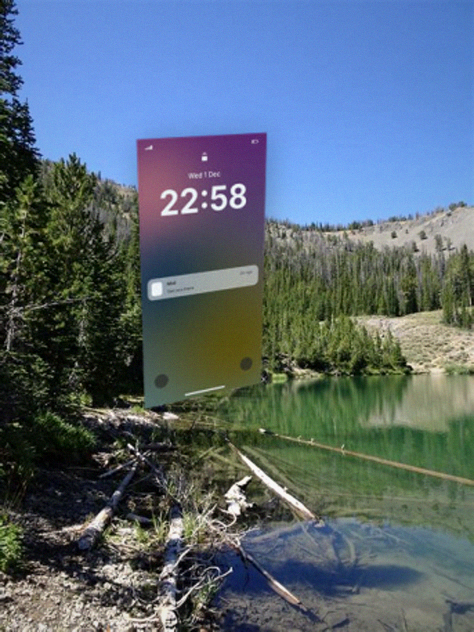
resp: 22h58
